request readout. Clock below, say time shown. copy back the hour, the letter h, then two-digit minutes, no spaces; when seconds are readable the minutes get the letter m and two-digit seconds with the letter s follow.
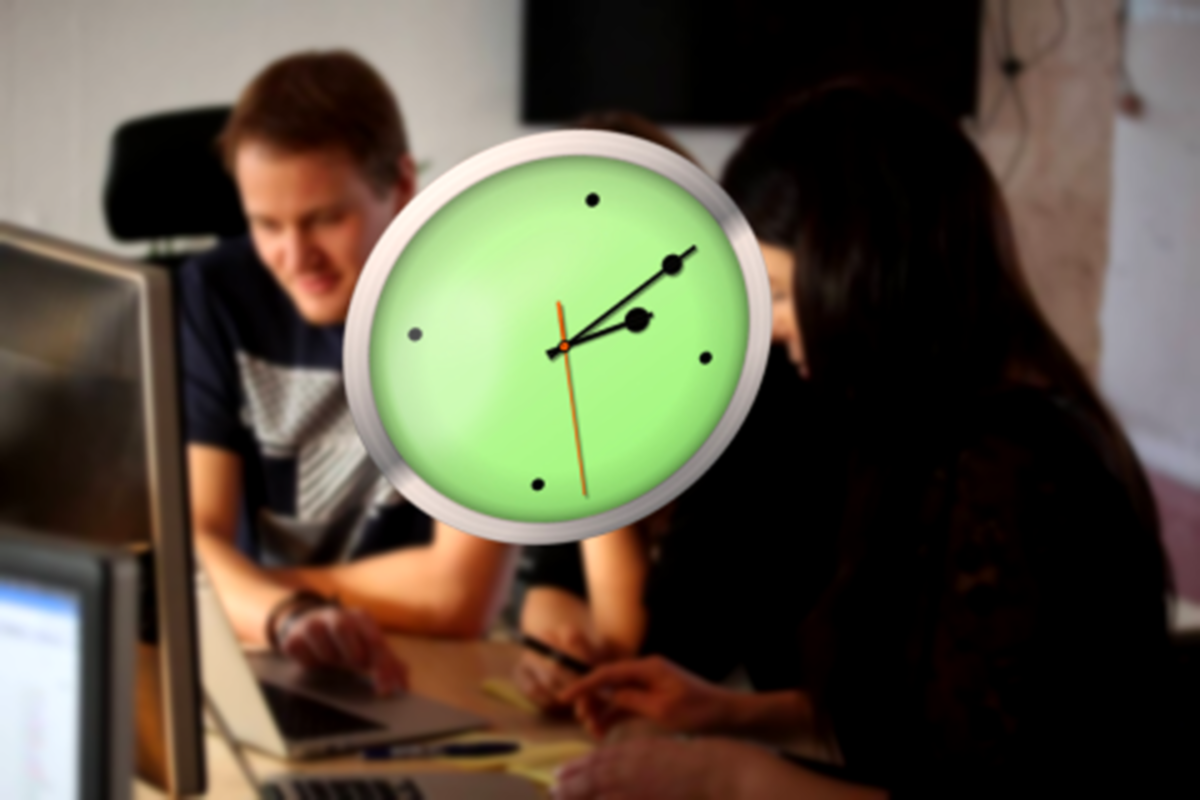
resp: 2h07m27s
